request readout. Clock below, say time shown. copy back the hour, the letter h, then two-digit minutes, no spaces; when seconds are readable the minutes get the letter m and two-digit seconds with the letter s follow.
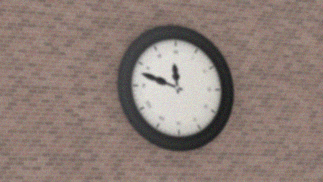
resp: 11h48
